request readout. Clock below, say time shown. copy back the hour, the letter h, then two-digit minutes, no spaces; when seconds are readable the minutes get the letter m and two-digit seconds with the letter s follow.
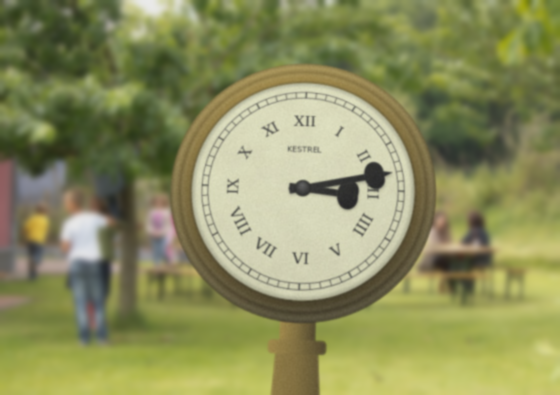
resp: 3h13
